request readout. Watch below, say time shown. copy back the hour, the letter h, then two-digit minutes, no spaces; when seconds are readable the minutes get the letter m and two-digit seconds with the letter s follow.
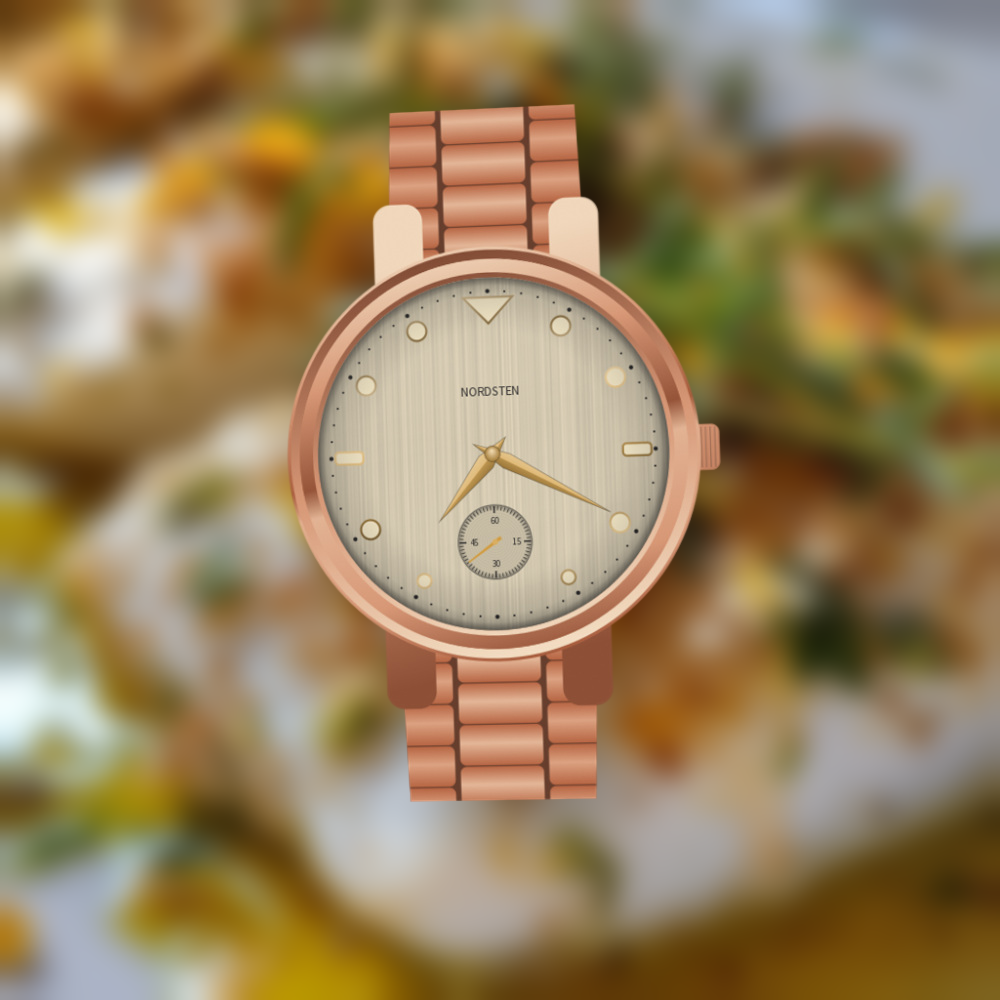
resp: 7h19m39s
